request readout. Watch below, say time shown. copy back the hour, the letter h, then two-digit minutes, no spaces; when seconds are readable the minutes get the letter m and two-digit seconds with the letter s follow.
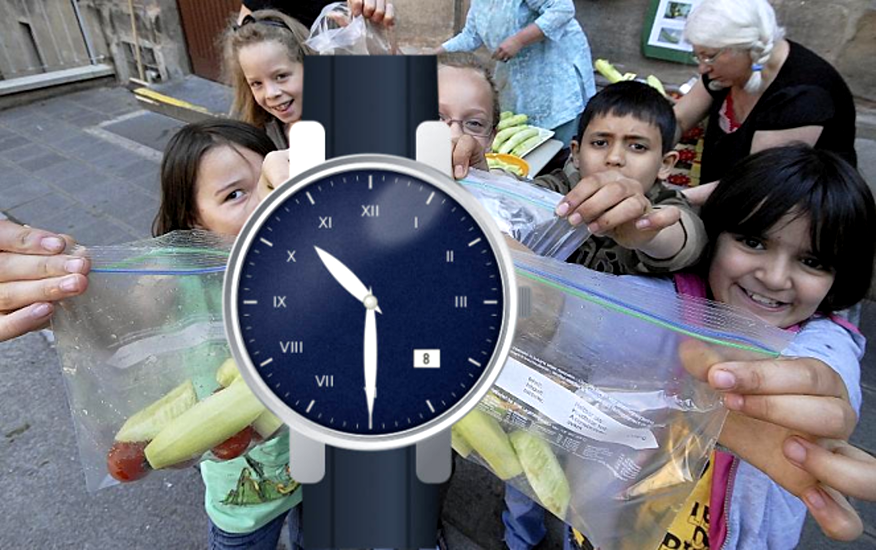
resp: 10h30
